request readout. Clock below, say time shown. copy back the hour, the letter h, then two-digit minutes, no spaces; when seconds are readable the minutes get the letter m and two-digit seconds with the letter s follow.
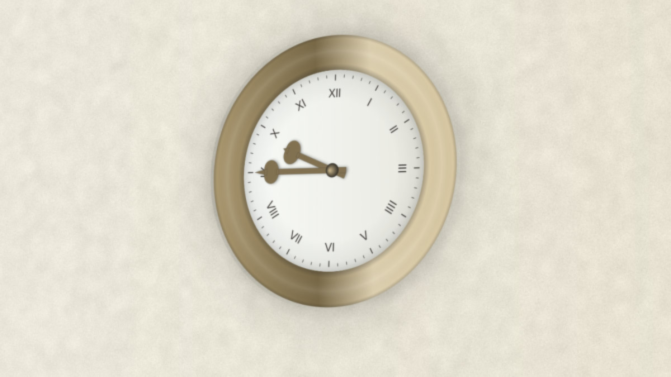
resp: 9h45
